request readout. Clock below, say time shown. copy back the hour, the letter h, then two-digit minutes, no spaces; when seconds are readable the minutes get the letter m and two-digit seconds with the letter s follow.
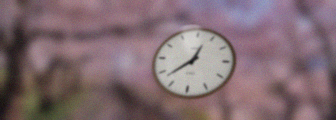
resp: 12h38
